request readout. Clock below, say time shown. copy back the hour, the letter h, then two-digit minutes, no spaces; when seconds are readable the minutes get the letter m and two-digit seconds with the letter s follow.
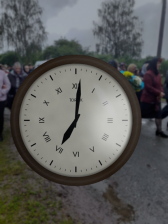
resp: 7h01
